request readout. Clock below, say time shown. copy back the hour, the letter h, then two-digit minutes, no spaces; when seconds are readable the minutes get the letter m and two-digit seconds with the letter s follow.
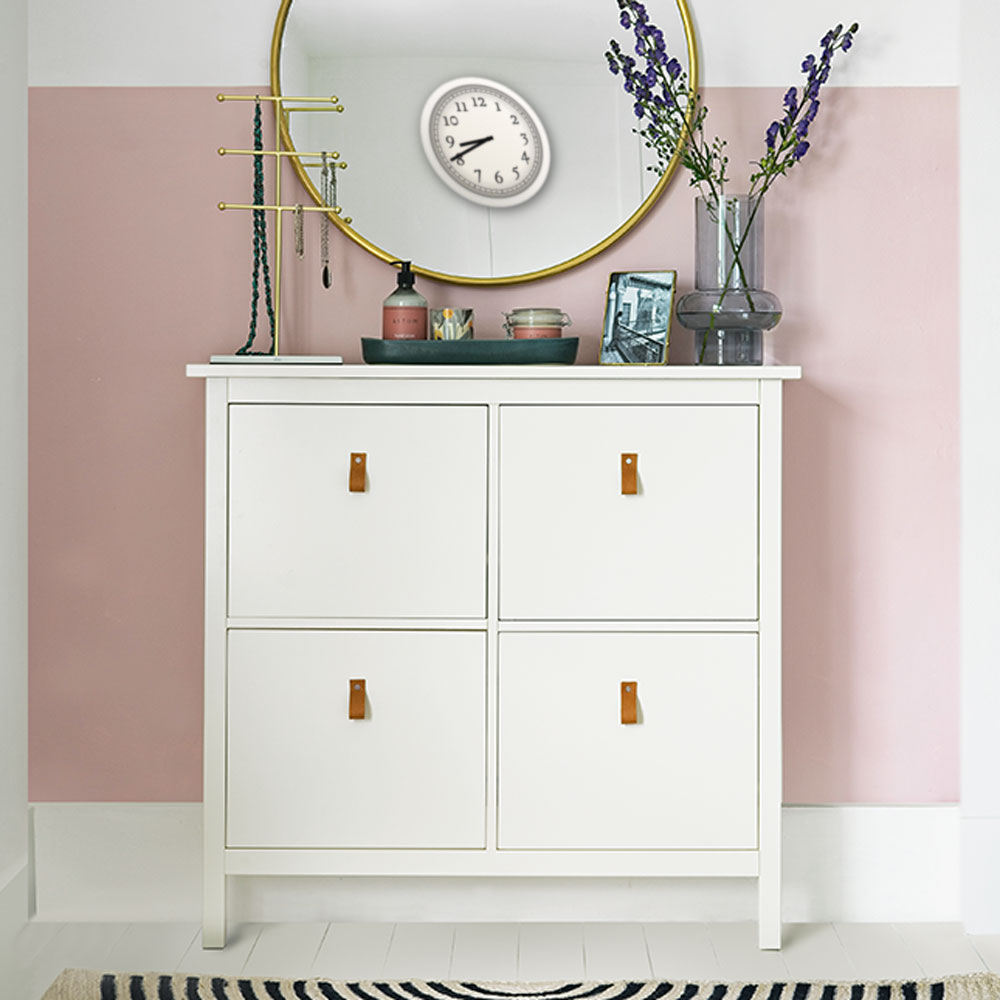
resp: 8h41
